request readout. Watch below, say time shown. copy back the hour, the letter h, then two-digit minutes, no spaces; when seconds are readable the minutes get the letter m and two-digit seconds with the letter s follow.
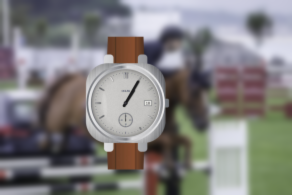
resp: 1h05
